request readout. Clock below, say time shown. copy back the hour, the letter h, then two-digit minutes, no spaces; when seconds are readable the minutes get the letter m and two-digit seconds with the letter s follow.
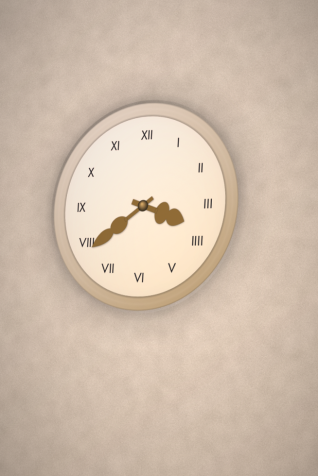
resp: 3h39
